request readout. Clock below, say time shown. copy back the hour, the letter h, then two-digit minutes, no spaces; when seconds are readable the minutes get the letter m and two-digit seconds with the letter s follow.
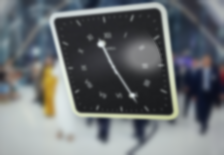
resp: 11h26
